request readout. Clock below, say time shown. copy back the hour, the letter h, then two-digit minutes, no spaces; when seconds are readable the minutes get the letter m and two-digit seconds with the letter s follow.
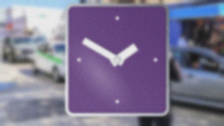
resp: 1h50
